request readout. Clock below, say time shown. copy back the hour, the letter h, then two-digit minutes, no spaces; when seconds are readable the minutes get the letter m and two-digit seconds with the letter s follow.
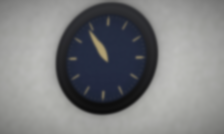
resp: 10h54
